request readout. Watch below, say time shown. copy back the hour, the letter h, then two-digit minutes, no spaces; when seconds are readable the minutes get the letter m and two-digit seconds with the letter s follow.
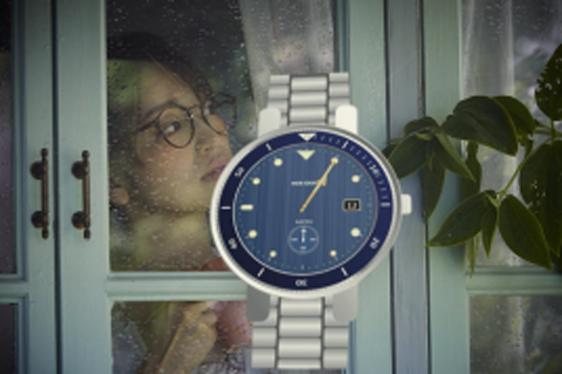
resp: 1h05
